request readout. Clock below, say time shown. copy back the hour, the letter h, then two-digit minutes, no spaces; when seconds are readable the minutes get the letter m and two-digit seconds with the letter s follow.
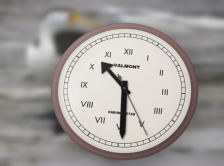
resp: 10h29m25s
